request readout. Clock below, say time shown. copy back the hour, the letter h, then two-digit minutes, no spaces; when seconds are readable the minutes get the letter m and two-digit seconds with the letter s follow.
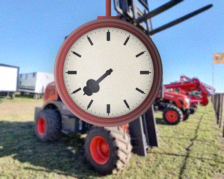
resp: 7h38
